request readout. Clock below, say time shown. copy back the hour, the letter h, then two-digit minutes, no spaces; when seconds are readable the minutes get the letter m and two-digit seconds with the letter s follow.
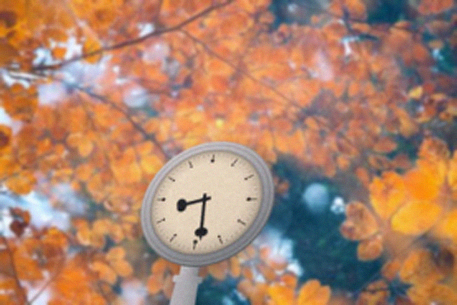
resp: 8h29
